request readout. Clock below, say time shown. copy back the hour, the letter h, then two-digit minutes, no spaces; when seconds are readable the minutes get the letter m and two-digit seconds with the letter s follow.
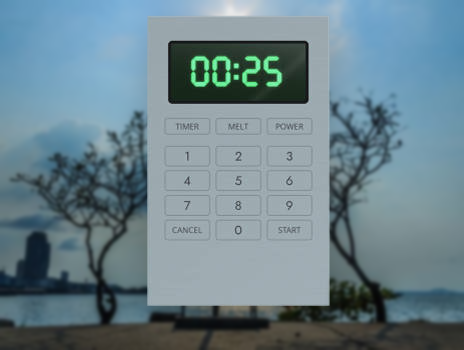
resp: 0h25
